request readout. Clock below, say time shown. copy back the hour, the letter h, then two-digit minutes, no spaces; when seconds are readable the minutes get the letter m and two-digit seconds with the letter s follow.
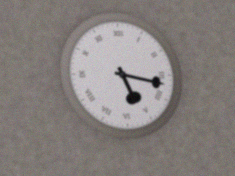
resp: 5h17
